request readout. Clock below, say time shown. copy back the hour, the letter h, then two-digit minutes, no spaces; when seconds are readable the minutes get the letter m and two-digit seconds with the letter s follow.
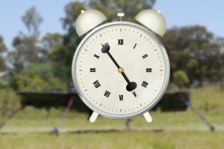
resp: 4h54
